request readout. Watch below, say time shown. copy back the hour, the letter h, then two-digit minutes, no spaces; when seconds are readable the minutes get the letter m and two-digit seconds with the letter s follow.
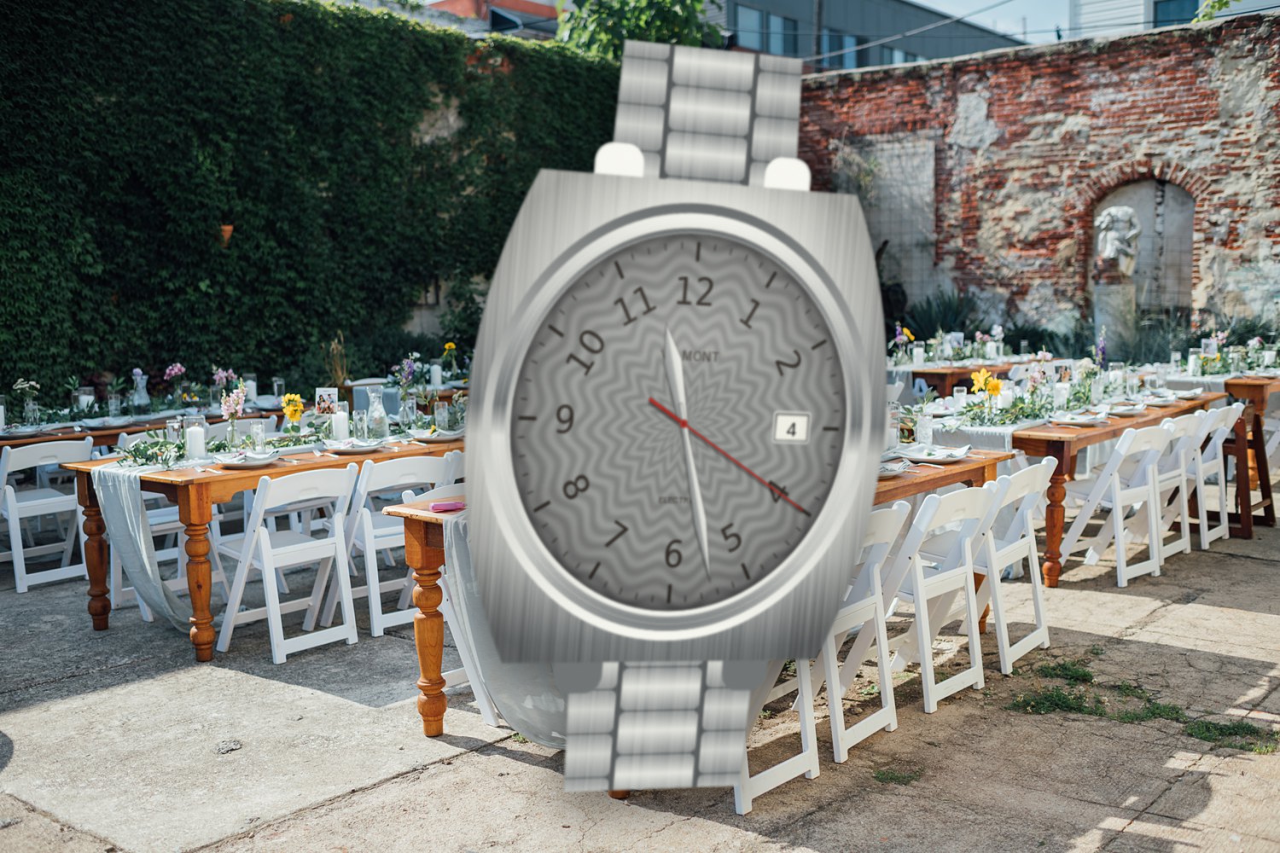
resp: 11h27m20s
